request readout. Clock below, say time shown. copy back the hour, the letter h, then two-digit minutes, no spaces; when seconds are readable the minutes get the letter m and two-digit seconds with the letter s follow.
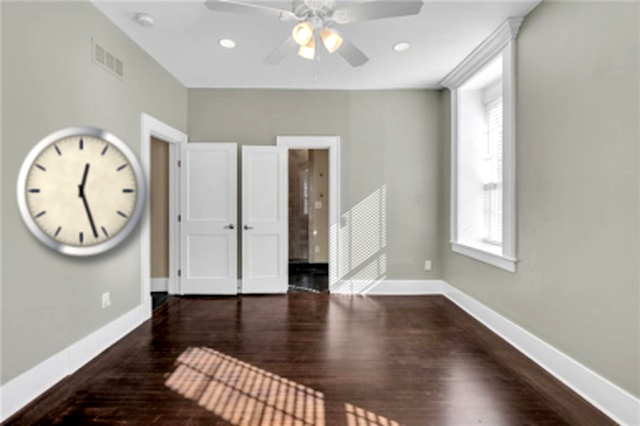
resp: 12h27
